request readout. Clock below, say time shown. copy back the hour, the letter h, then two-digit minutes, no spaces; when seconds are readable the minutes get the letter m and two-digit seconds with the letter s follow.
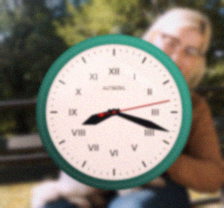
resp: 8h18m13s
